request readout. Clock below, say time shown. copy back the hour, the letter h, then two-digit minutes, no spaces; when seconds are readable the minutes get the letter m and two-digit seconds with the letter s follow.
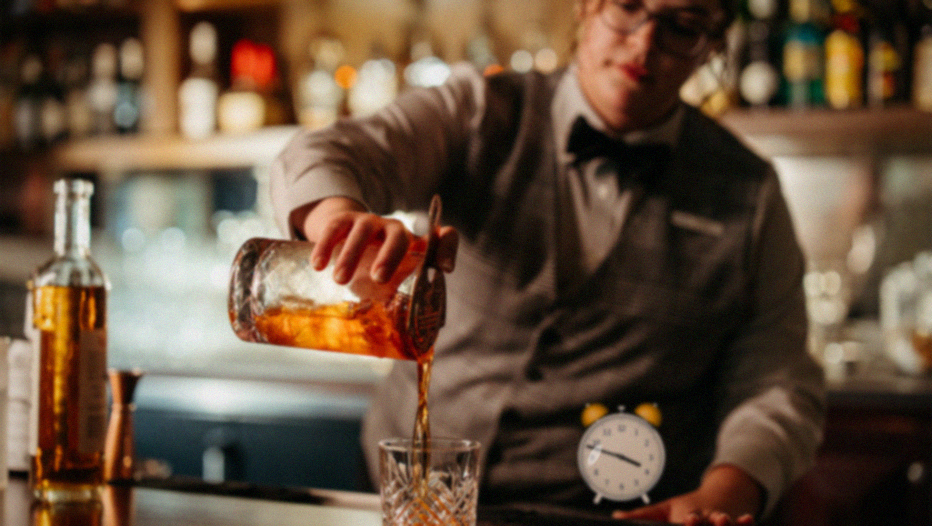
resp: 3h48
